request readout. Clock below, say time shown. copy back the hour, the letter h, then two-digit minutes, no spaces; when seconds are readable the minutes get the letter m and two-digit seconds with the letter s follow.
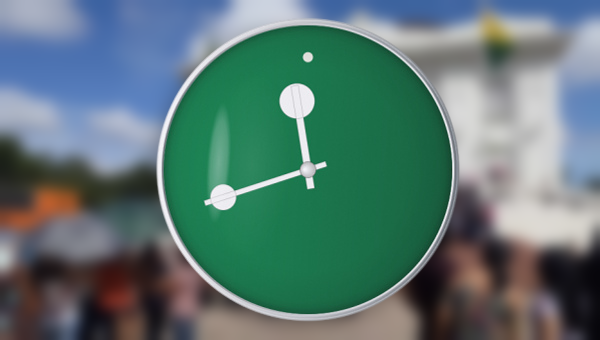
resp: 11h42
